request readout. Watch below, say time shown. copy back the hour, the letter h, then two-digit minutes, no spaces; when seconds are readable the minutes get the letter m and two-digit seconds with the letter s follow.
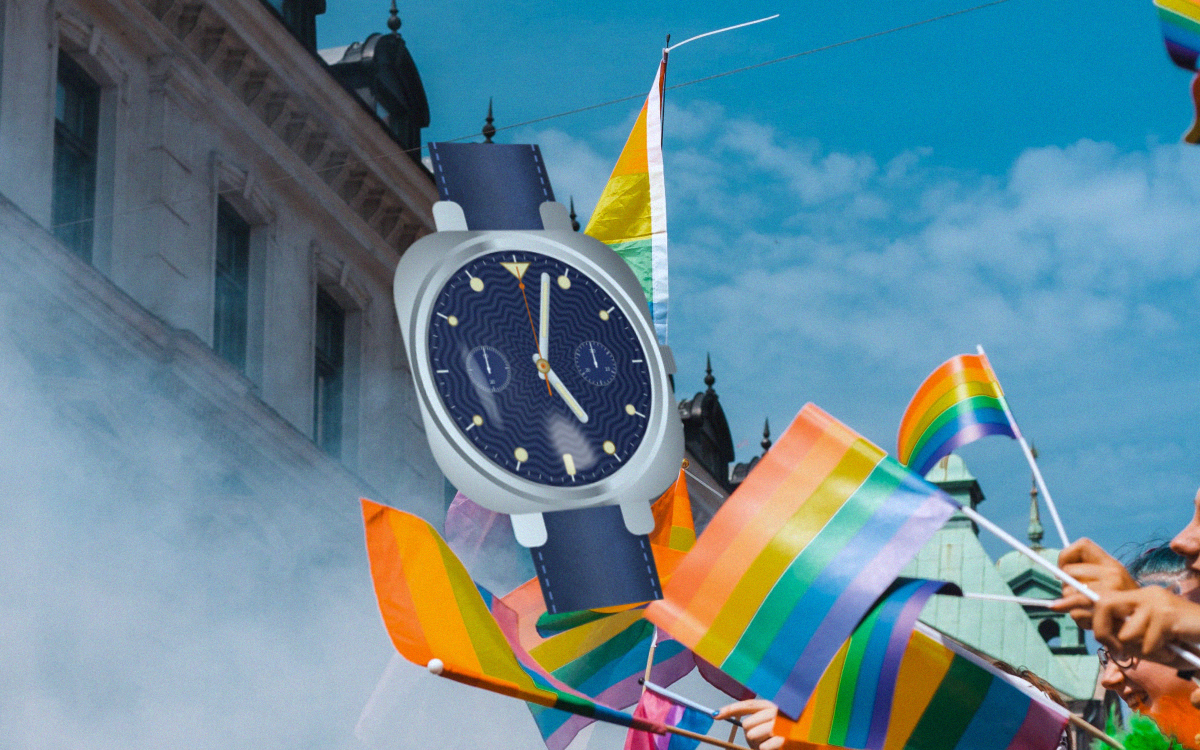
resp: 5h03
